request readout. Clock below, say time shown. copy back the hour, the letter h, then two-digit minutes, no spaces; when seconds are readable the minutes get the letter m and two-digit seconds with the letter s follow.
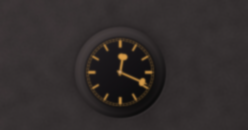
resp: 12h19
